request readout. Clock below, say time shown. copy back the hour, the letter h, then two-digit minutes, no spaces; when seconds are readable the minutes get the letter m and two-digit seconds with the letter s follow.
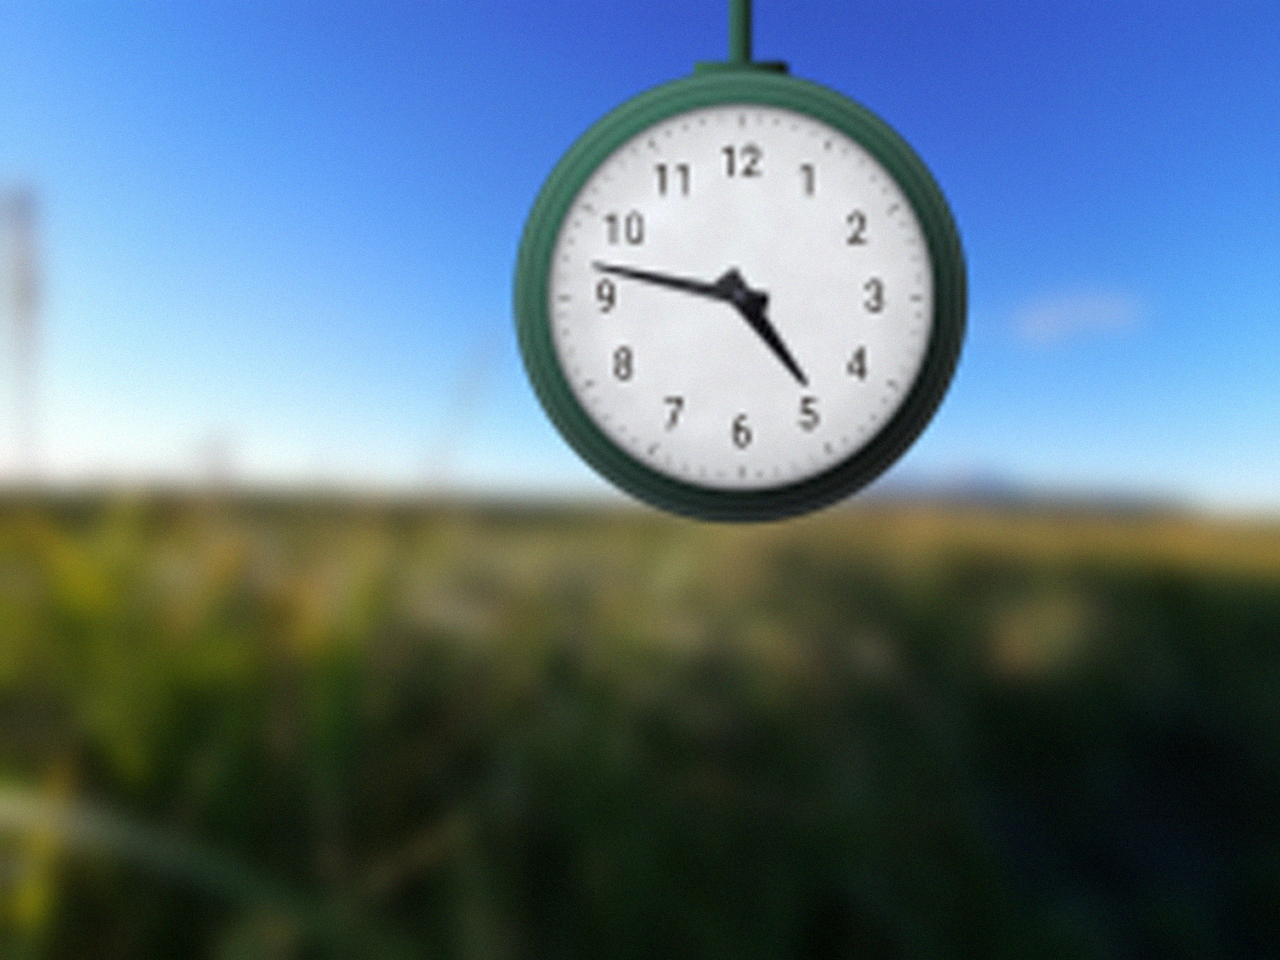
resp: 4h47
